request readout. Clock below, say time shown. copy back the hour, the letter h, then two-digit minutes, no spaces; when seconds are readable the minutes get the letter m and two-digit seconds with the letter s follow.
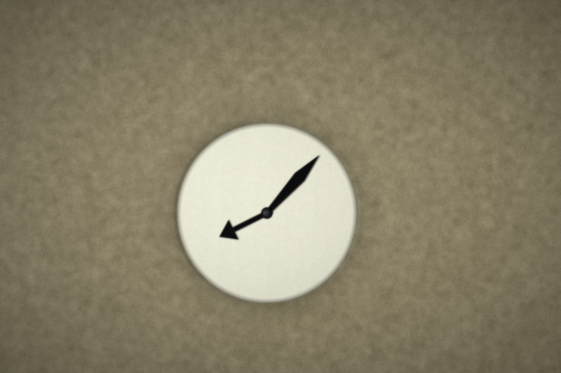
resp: 8h07
